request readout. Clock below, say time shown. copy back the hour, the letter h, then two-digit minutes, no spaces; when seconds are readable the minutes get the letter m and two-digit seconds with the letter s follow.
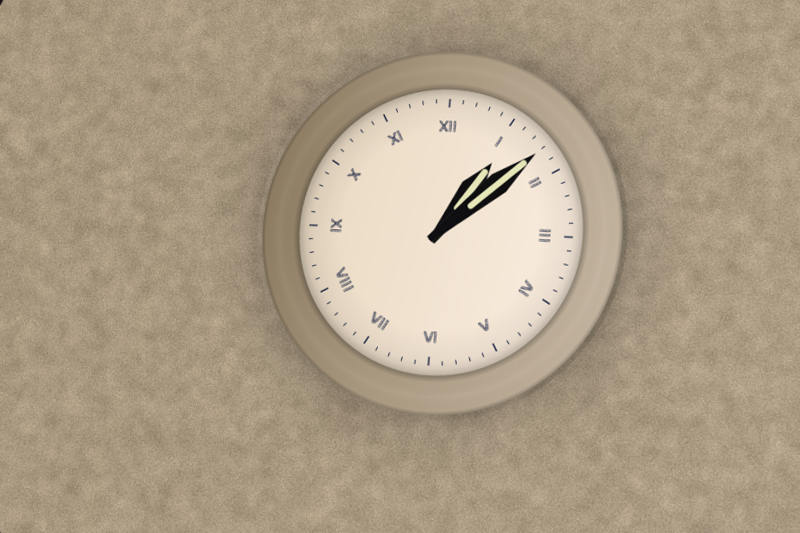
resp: 1h08
